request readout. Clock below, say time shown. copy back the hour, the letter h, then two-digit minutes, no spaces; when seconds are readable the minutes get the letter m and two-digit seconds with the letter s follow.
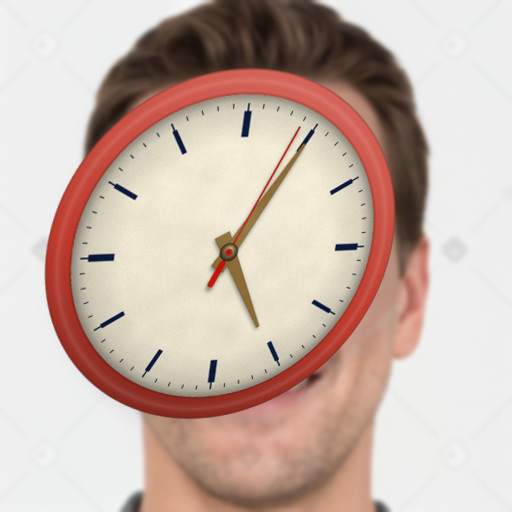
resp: 5h05m04s
